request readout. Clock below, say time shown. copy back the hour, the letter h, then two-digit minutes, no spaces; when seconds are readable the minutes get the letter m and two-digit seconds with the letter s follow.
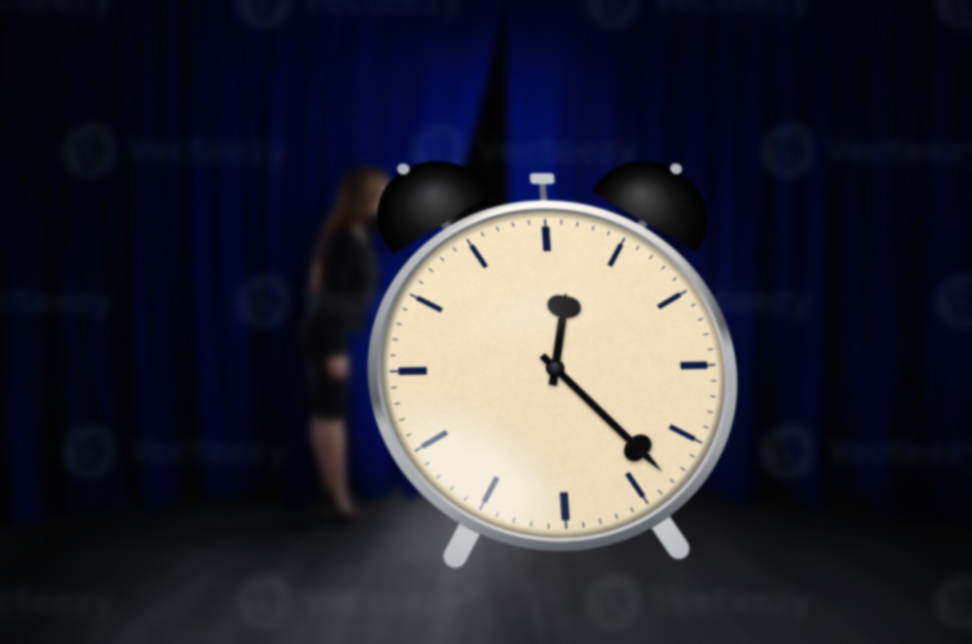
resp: 12h23
